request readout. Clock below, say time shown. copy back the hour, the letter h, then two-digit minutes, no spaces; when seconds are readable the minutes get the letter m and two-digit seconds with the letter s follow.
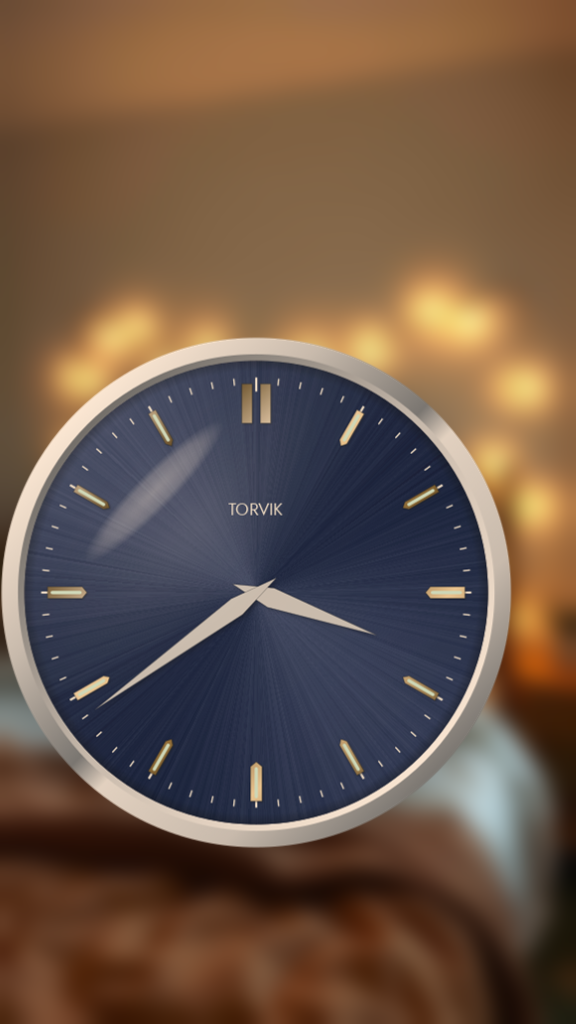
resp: 3h39
